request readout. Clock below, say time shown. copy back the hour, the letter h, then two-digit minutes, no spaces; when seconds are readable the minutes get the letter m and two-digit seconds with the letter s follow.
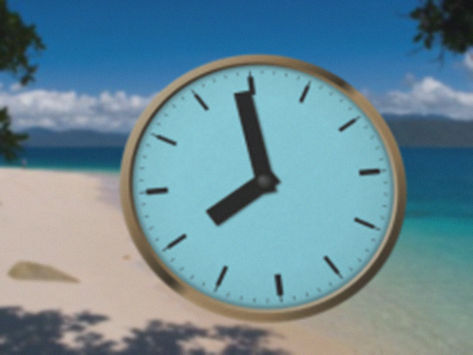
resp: 7h59
